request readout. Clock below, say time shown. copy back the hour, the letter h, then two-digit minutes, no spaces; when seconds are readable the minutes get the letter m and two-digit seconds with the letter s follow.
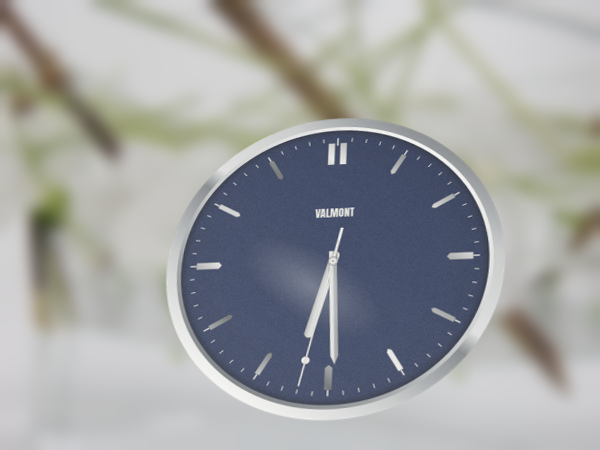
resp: 6h29m32s
